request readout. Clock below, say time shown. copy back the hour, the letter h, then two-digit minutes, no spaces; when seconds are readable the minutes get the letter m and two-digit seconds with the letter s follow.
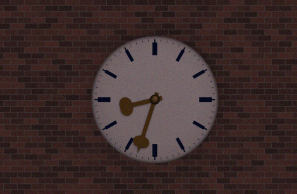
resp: 8h33
